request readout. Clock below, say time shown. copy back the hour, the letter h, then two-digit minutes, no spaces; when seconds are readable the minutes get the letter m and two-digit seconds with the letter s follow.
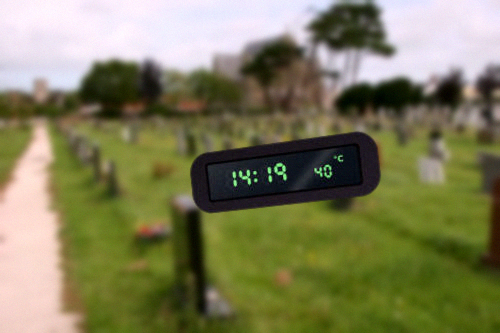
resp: 14h19
